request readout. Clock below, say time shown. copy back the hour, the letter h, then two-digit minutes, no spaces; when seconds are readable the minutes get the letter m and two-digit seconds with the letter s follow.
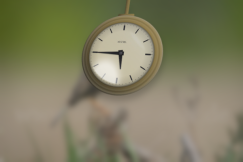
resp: 5h45
